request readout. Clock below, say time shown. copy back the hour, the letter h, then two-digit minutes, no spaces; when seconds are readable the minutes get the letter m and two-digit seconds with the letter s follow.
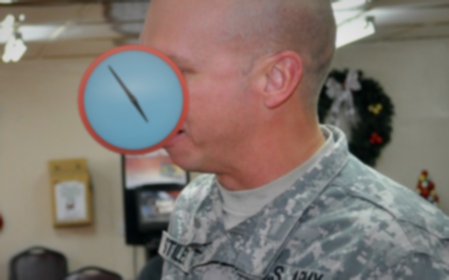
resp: 4h54
